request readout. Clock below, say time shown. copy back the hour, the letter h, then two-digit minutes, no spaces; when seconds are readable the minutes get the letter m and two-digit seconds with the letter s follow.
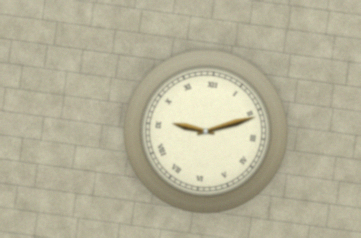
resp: 9h11
